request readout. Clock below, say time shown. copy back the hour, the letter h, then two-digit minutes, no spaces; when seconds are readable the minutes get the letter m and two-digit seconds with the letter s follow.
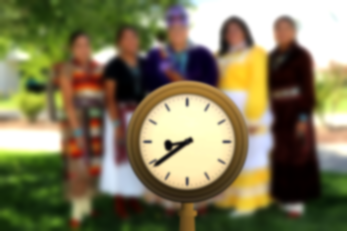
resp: 8h39
